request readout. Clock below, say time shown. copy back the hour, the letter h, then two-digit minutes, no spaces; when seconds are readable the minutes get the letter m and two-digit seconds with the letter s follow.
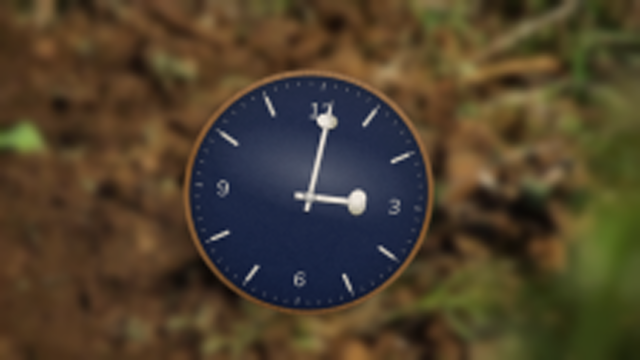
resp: 3h01
